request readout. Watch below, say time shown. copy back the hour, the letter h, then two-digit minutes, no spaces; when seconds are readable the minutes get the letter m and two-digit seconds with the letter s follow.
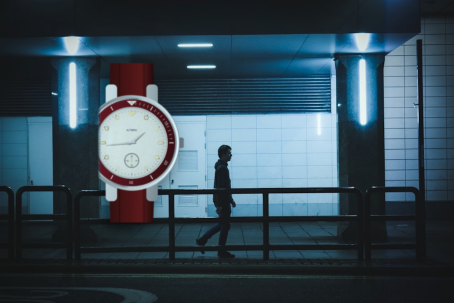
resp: 1h44
